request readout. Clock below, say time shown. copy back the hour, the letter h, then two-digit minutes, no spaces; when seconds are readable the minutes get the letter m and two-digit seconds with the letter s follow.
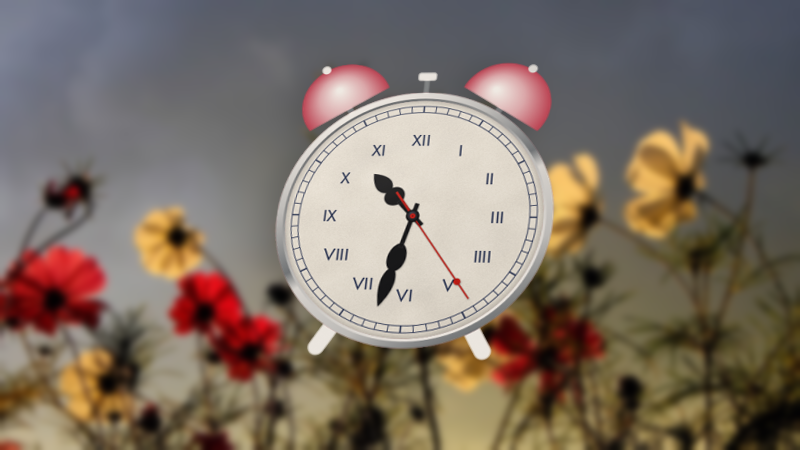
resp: 10h32m24s
